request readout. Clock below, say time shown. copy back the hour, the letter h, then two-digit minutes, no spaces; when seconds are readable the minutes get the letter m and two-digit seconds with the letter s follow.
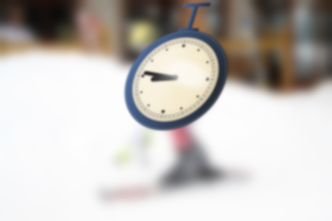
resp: 8h46
